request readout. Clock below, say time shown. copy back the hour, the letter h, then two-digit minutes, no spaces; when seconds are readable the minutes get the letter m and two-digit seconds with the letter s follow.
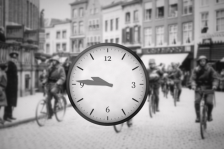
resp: 9h46
